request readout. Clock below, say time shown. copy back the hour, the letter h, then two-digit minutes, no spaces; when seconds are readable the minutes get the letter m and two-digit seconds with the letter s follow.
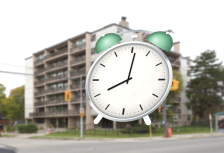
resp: 8h01
